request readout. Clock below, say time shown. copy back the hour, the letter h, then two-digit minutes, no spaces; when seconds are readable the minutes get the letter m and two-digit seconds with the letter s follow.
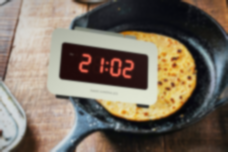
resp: 21h02
